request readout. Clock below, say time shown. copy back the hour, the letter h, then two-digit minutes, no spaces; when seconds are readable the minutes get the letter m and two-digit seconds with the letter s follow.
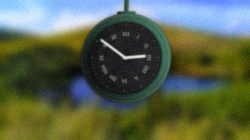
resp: 2h51
